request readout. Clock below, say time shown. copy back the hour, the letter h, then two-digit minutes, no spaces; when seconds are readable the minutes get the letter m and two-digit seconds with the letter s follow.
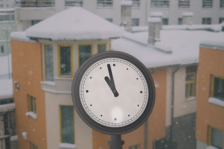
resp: 10h58
